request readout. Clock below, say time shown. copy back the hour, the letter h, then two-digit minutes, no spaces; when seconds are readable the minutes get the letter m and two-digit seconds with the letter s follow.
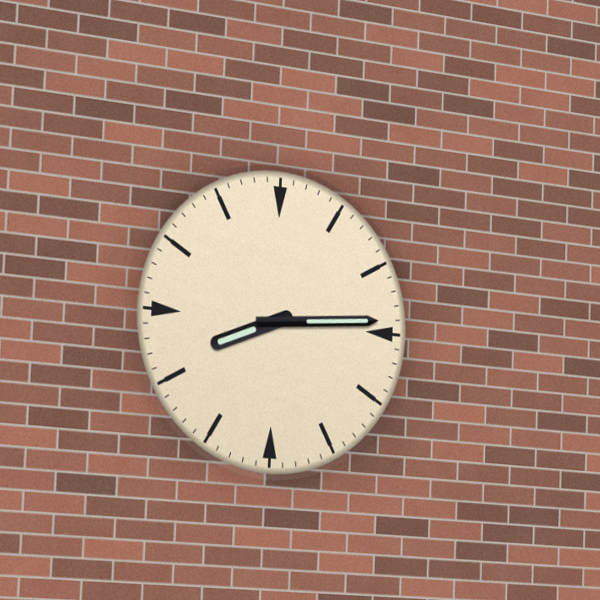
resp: 8h14
